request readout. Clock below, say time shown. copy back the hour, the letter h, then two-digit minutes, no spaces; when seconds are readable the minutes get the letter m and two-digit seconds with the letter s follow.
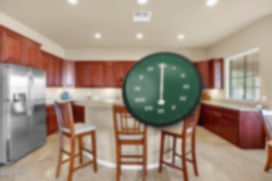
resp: 6h00
